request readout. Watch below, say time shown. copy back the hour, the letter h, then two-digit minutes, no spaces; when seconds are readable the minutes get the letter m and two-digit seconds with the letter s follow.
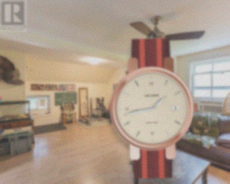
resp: 1h43
